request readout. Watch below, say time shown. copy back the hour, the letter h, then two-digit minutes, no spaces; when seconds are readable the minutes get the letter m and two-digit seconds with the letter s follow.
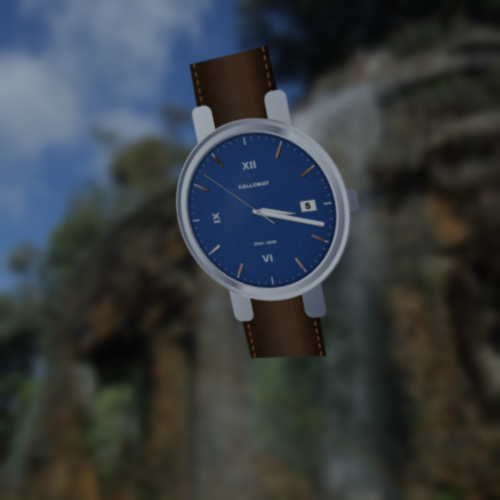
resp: 3h17m52s
